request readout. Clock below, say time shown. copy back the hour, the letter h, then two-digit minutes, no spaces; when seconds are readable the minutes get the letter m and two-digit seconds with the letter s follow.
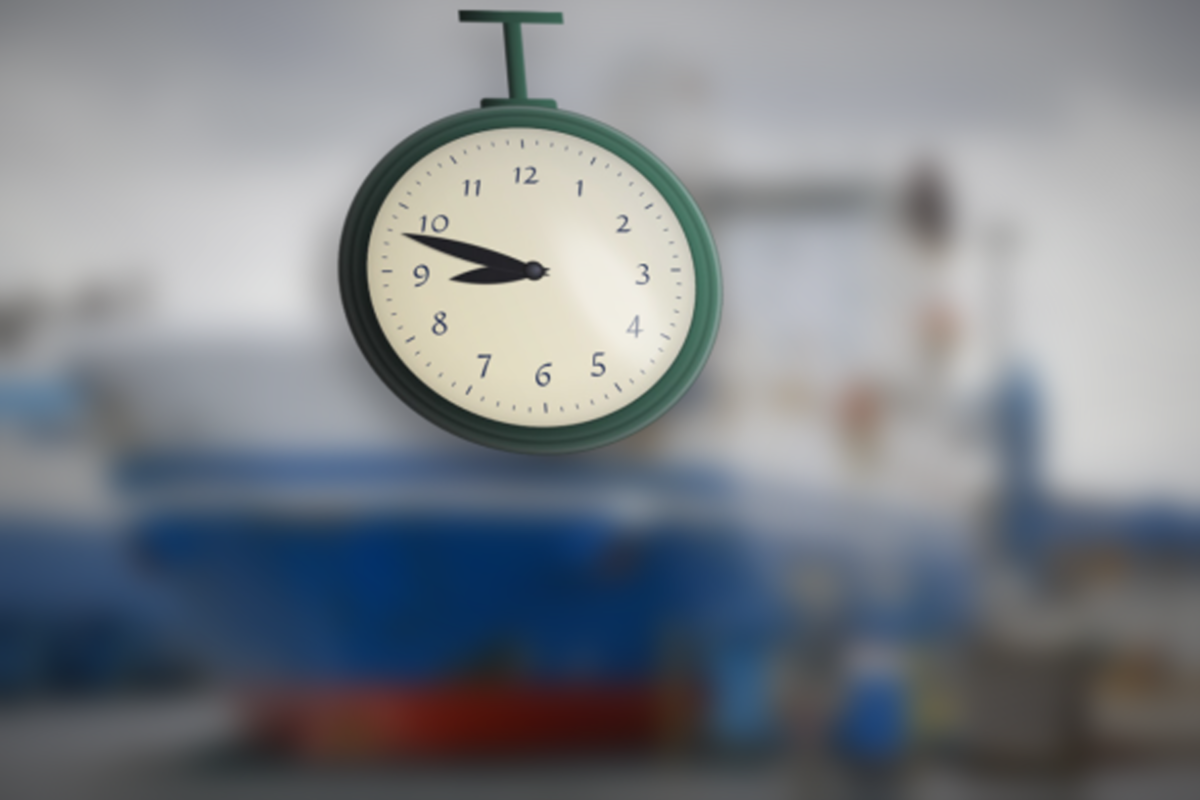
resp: 8h48
